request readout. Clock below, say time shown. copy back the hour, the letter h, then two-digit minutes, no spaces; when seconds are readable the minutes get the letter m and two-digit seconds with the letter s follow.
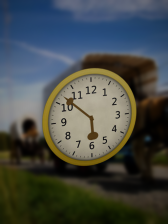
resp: 5h52
